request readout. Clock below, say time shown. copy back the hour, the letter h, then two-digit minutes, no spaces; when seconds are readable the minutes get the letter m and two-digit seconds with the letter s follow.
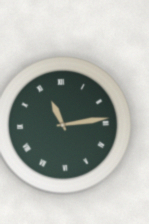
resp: 11h14
